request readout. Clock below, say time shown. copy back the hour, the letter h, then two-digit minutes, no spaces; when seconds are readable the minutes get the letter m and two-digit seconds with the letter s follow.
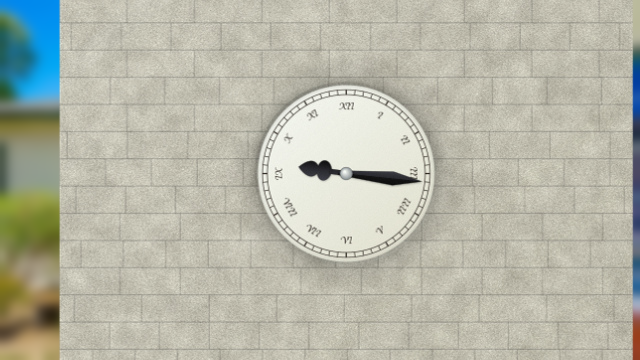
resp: 9h16
